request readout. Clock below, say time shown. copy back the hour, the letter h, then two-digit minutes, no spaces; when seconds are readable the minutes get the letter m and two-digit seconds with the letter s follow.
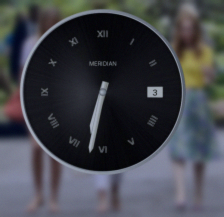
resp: 6h32
